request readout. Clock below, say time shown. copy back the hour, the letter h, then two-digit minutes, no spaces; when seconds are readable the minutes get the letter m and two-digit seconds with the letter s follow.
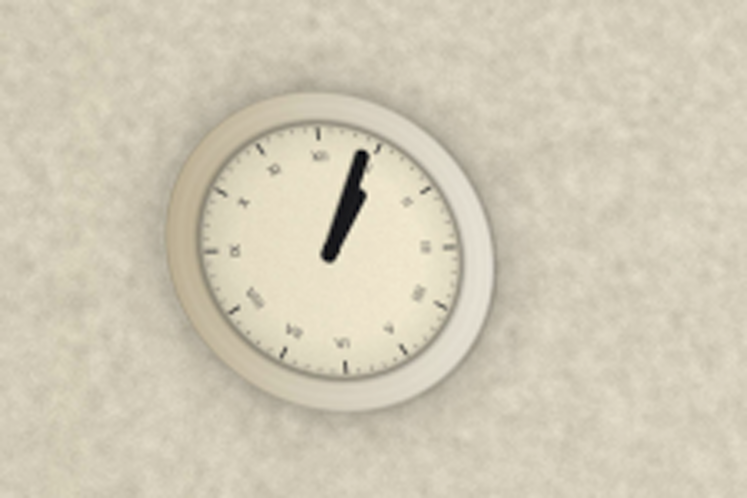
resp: 1h04
